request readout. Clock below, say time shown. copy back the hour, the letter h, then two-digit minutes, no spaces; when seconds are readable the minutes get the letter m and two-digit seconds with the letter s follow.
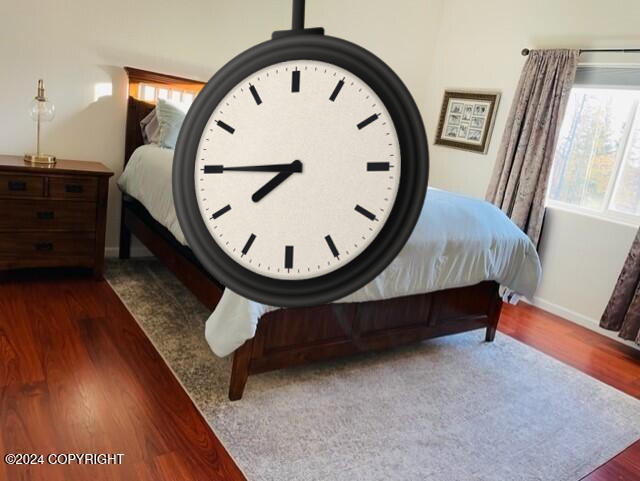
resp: 7h45
